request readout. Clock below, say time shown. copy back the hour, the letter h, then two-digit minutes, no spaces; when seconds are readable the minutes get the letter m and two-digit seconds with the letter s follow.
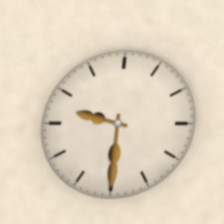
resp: 9h30
